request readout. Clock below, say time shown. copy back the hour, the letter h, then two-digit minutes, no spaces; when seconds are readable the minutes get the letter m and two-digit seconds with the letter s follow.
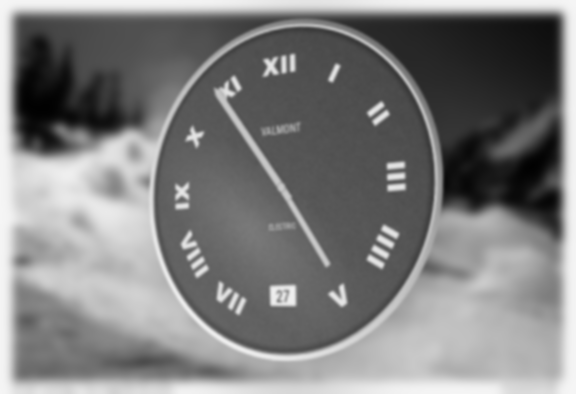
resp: 4h54
